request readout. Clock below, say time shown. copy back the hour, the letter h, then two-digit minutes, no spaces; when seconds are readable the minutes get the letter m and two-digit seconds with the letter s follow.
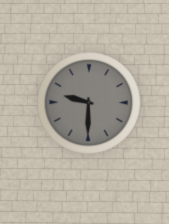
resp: 9h30
